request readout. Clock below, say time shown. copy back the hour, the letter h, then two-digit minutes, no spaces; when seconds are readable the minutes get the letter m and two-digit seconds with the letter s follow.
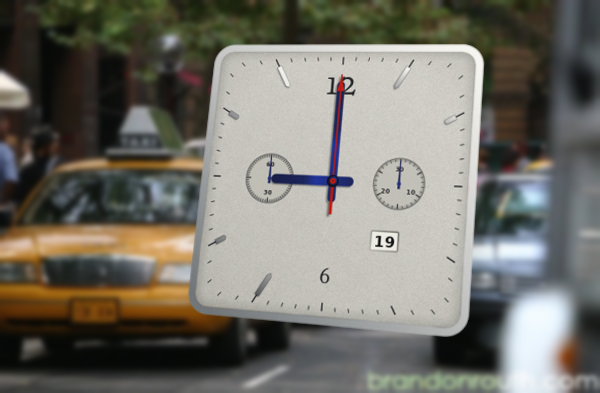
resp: 9h00
